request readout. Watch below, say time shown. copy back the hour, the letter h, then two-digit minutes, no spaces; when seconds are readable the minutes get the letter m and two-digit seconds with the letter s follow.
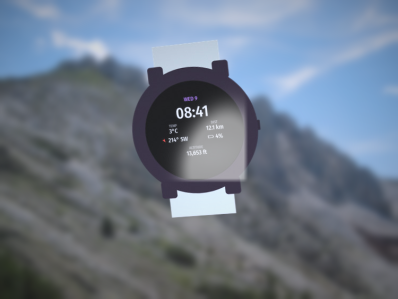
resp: 8h41
